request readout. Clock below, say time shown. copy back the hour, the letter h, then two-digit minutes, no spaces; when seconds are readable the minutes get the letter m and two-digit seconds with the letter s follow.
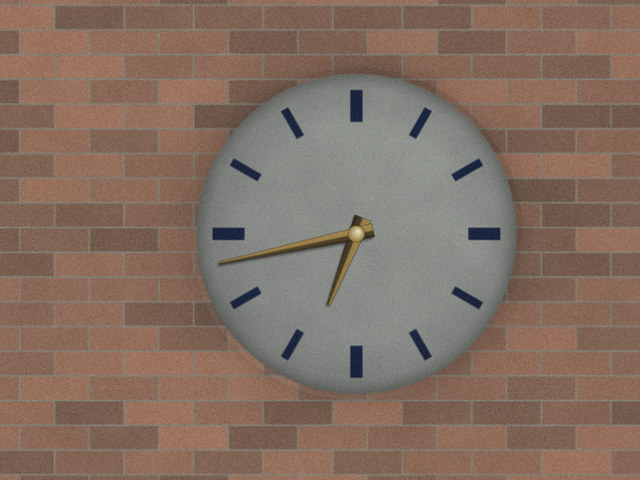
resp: 6h43
